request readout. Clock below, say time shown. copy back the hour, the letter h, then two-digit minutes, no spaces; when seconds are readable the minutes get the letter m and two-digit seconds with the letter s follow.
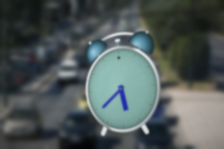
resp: 5h39
